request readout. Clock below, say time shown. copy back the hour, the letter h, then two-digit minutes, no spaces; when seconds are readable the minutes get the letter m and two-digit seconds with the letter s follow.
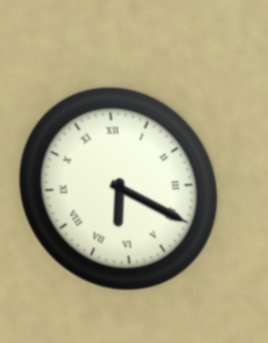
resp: 6h20
